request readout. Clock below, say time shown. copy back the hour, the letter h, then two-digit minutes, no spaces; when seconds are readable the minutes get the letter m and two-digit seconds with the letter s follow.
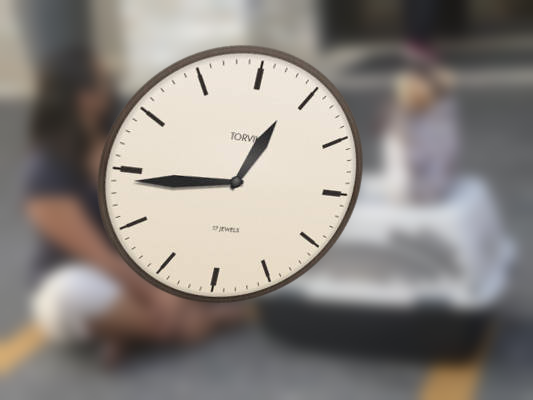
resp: 12h44
